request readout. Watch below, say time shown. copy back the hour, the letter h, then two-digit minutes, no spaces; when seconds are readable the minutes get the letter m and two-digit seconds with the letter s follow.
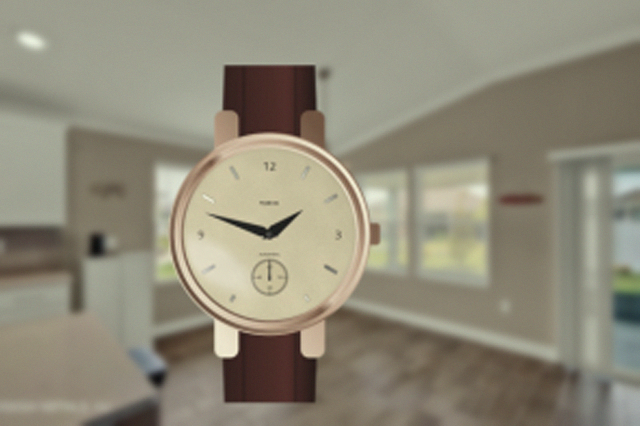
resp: 1h48
